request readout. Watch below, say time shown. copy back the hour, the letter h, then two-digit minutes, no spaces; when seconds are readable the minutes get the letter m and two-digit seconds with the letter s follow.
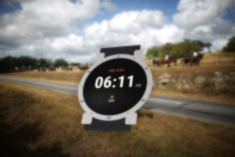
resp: 6h11
